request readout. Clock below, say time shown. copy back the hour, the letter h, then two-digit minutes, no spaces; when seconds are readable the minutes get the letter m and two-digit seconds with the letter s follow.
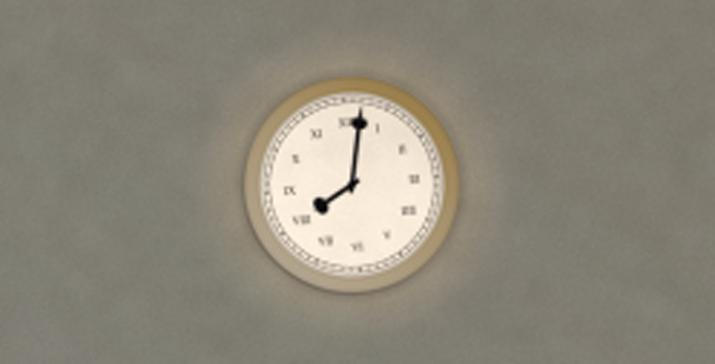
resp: 8h02
